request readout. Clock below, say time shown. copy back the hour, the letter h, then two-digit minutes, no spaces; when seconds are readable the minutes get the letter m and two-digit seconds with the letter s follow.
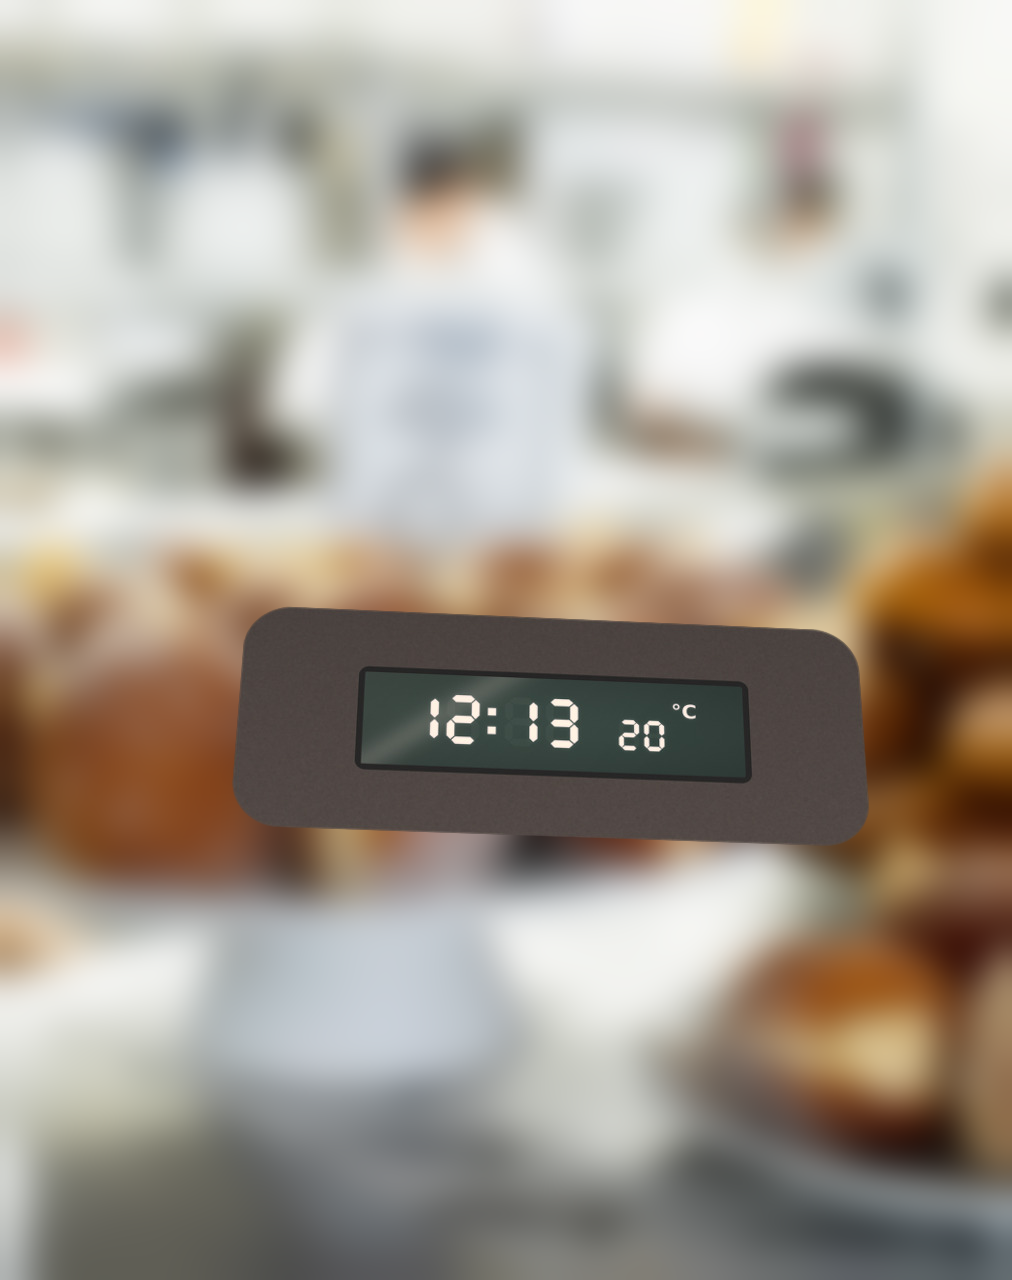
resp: 12h13
